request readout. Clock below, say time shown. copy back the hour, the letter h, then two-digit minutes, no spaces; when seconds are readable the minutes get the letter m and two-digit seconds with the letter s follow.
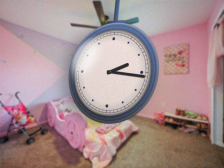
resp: 2h16
